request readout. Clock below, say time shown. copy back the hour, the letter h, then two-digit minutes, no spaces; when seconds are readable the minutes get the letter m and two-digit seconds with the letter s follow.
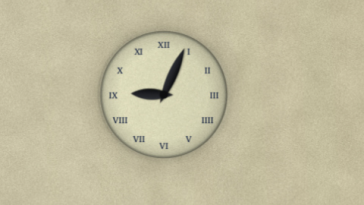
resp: 9h04
